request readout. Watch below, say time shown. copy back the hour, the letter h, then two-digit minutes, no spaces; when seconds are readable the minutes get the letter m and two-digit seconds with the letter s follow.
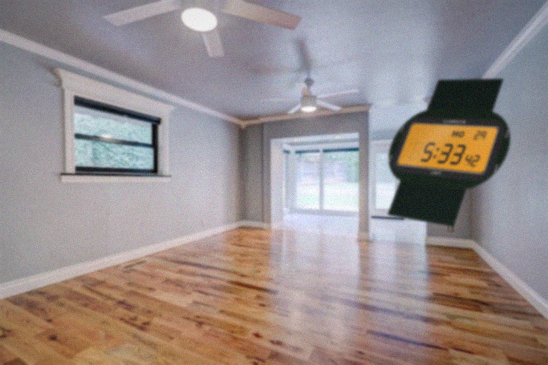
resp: 5h33
